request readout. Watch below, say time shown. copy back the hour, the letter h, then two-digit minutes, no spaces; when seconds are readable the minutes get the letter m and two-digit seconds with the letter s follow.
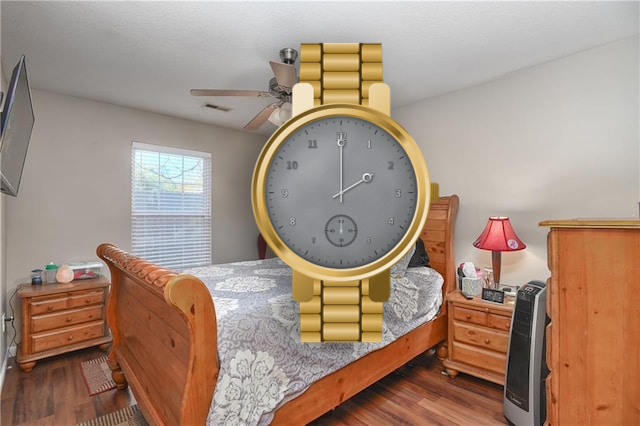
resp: 2h00
